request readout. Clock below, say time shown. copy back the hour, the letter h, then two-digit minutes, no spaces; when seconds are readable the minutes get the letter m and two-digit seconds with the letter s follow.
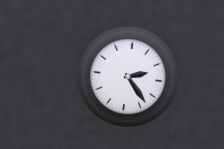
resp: 2h23
